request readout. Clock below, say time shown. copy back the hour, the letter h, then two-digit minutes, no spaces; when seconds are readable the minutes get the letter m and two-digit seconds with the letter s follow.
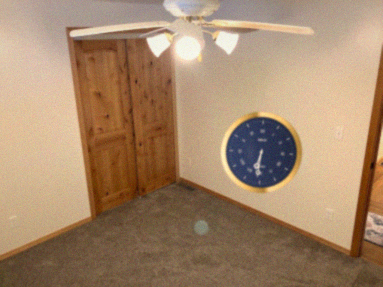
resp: 6h31
